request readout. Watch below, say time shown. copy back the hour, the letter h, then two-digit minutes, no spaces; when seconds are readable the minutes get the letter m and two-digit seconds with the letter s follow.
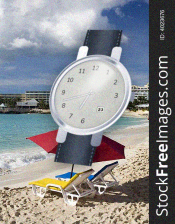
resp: 6h42
